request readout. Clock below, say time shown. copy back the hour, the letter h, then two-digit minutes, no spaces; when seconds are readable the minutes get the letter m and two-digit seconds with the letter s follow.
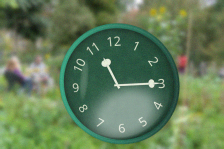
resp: 11h15
